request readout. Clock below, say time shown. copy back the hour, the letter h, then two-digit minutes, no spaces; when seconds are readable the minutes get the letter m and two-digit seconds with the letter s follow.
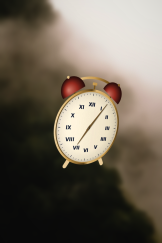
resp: 7h06
